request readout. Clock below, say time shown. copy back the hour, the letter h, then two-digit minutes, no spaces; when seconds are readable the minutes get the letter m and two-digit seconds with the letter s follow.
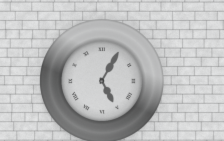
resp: 5h05
